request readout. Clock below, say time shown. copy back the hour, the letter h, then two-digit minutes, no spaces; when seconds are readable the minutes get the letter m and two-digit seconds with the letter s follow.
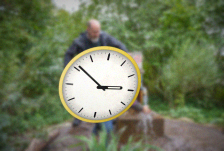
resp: 2h51
